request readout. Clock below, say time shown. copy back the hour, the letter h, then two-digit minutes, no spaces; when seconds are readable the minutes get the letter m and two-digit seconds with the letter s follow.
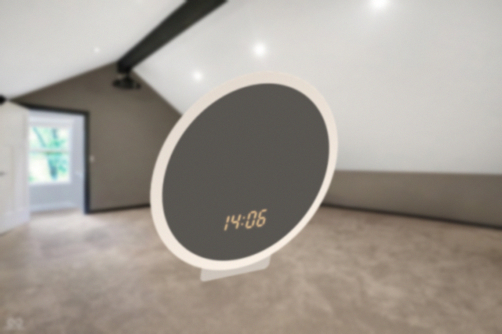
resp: 14h06
